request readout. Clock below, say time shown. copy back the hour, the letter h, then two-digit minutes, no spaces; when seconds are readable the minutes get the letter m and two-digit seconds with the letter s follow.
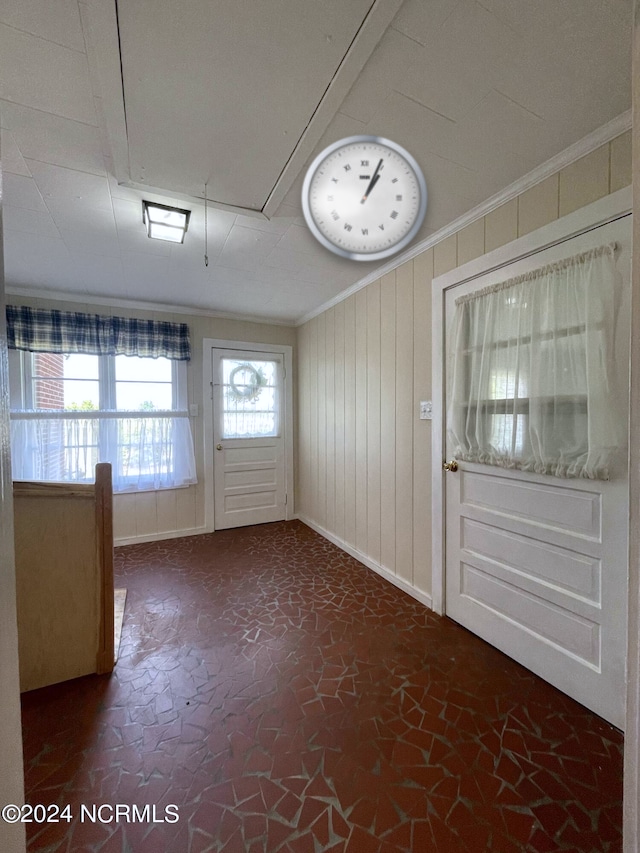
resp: 1h04
